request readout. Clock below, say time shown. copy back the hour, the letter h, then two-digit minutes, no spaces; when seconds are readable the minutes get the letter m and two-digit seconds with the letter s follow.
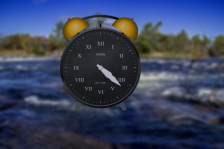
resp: 4h22
